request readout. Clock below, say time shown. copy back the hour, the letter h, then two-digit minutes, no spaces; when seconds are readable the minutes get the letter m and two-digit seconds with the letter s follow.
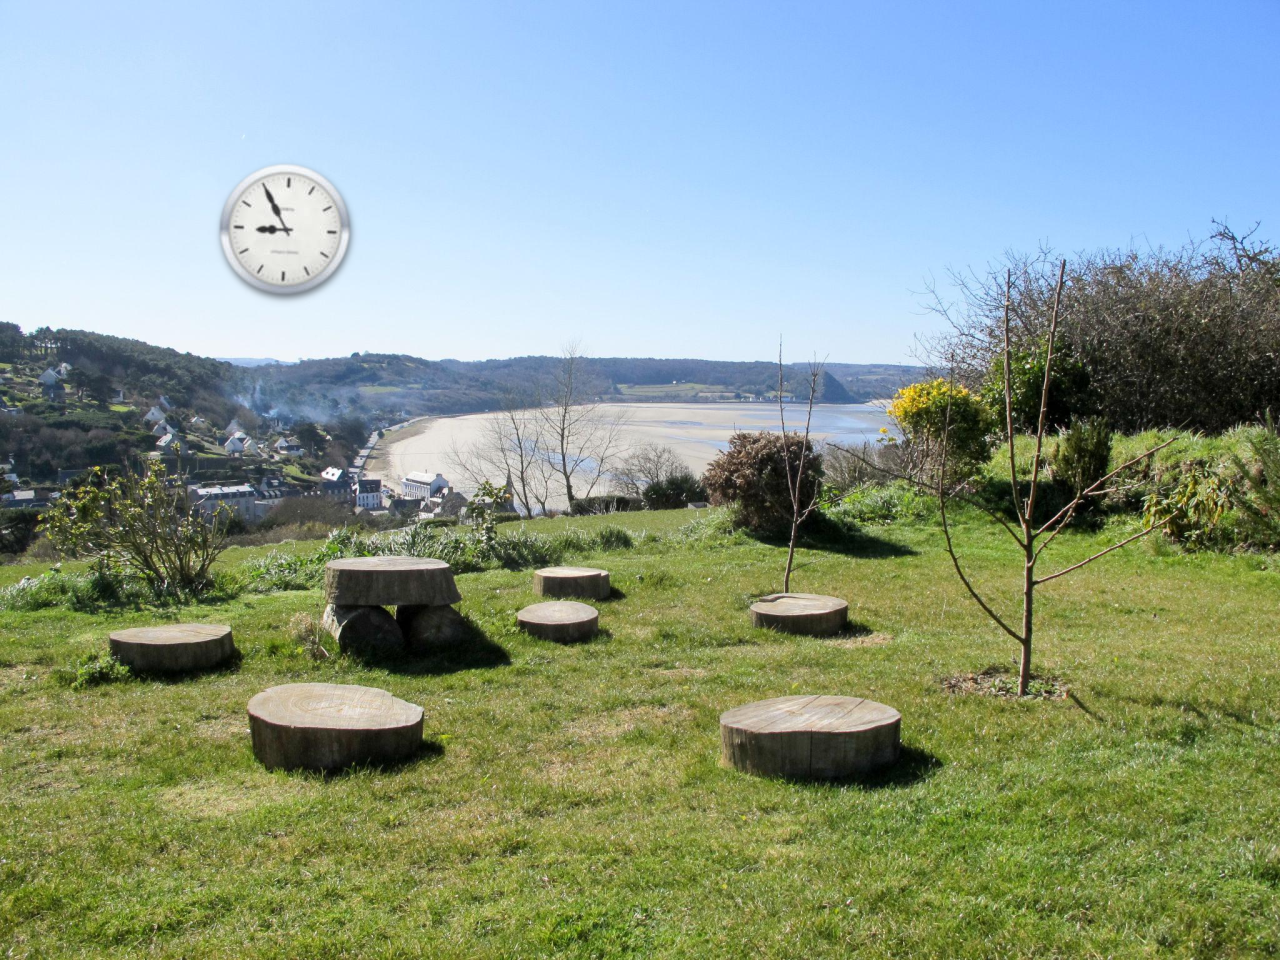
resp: 8h55
